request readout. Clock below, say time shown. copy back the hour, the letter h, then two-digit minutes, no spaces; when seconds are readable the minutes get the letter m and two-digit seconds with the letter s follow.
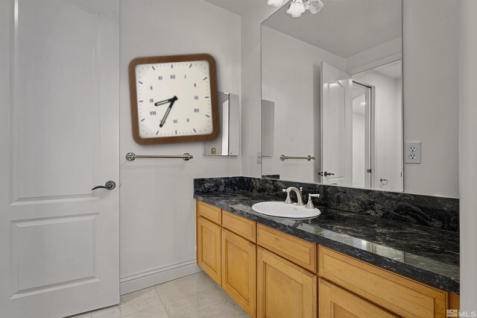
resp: 8h35
